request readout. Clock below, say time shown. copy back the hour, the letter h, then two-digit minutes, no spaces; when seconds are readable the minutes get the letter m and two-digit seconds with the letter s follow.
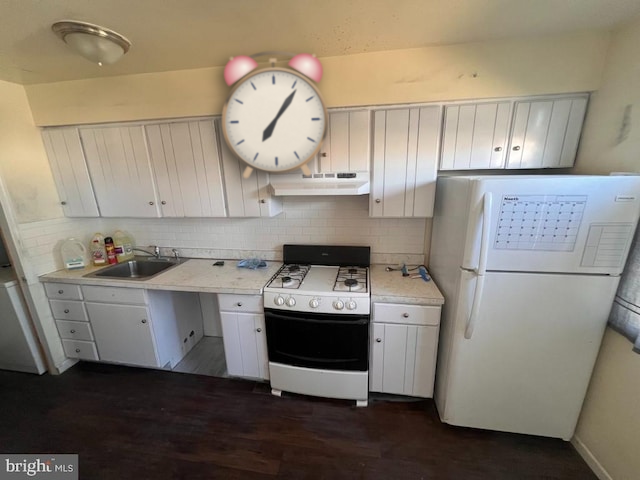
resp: 7h06
